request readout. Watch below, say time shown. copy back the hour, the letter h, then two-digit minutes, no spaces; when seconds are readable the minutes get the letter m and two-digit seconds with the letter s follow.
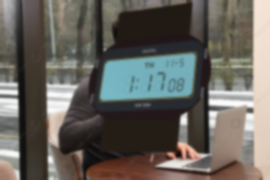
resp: 1h17m08s
